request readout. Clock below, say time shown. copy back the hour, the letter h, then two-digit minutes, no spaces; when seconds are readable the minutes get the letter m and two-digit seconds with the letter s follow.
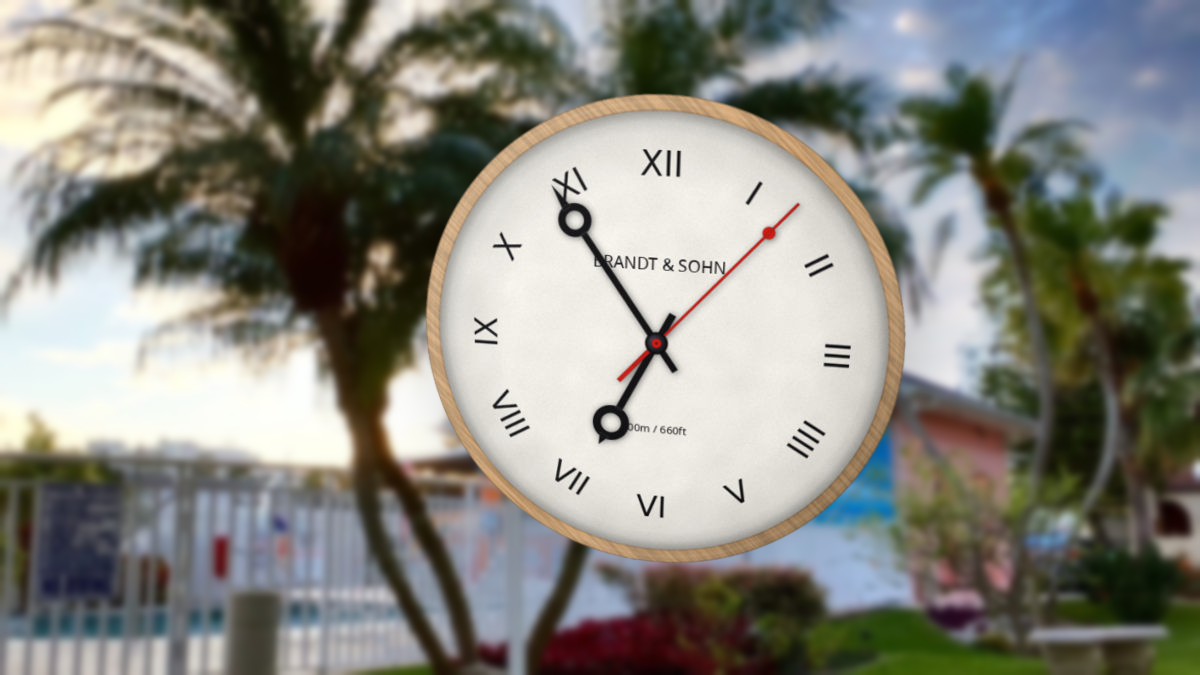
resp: 6h54m07s
